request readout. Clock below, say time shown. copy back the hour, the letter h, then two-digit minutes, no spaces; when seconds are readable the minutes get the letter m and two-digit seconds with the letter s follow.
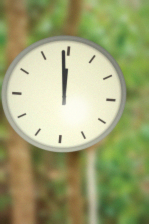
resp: 11h59
